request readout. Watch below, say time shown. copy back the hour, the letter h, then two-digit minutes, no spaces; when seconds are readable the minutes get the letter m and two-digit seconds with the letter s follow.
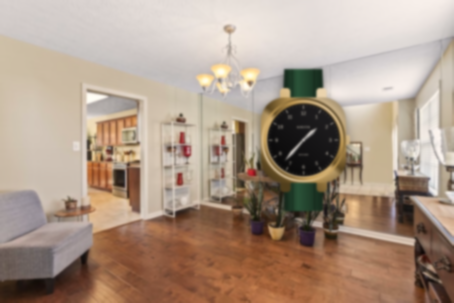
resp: 1h37
